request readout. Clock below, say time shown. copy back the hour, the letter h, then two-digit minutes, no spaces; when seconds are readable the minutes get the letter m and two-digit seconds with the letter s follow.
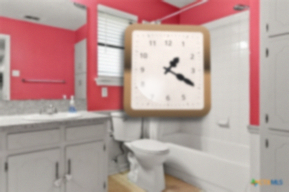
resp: 1h20
